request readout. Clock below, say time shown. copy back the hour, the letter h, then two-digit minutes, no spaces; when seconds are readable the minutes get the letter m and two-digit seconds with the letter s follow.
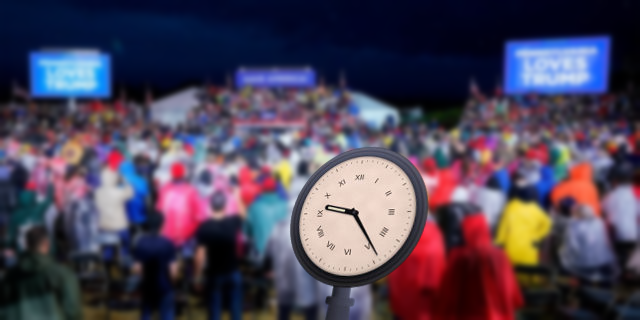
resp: 9h24
